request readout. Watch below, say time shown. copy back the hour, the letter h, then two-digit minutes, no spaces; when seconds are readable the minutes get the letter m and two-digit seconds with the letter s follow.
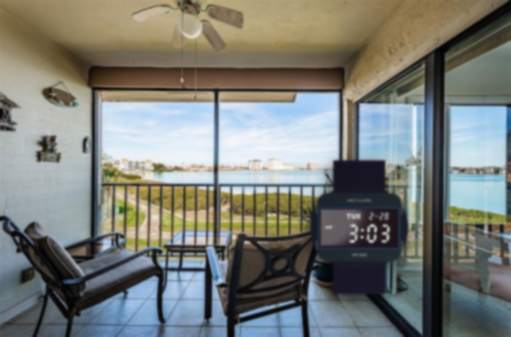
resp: 3h03
